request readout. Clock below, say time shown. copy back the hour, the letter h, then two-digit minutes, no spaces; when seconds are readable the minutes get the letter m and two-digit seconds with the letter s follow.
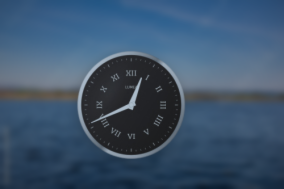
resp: 12h41
